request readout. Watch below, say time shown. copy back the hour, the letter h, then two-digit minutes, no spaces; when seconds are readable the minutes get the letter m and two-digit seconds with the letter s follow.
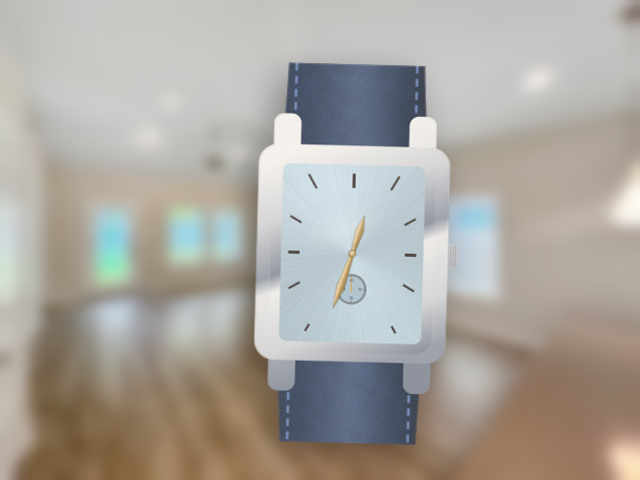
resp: 12h33
